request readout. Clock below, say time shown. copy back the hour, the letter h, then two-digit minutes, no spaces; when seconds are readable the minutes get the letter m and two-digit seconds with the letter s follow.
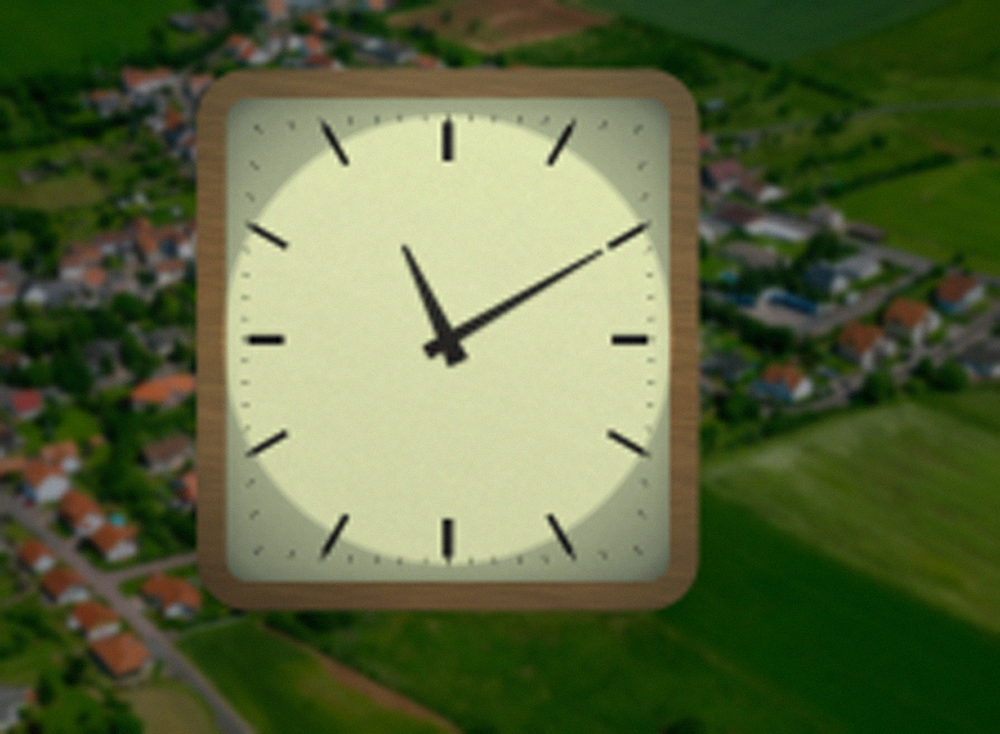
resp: 11h10
